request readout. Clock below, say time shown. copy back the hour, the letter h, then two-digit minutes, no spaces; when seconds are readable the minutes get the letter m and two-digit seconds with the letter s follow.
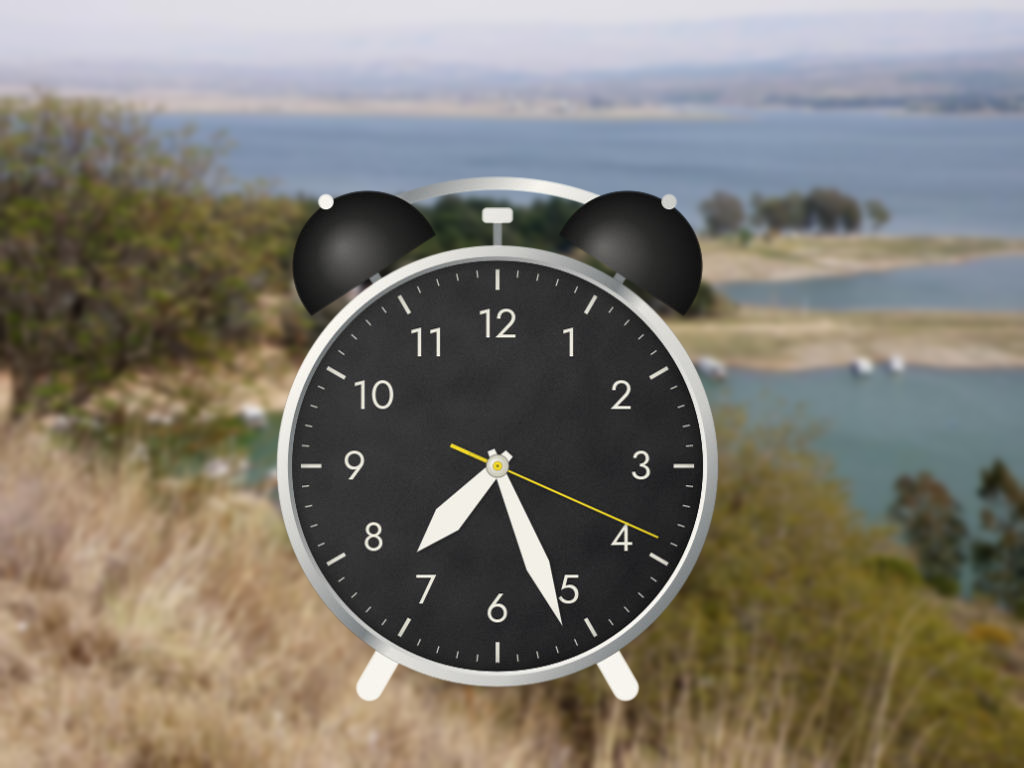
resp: 7h26m19s
